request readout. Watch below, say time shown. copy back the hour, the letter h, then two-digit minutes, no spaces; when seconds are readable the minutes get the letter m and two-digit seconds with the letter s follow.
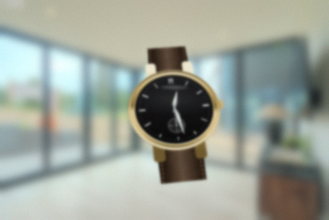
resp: 12h28
